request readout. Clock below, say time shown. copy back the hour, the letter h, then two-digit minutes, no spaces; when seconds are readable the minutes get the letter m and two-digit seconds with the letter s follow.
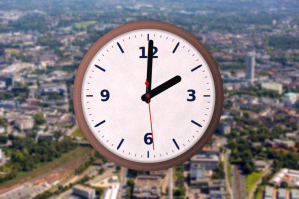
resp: 2h00m29s
